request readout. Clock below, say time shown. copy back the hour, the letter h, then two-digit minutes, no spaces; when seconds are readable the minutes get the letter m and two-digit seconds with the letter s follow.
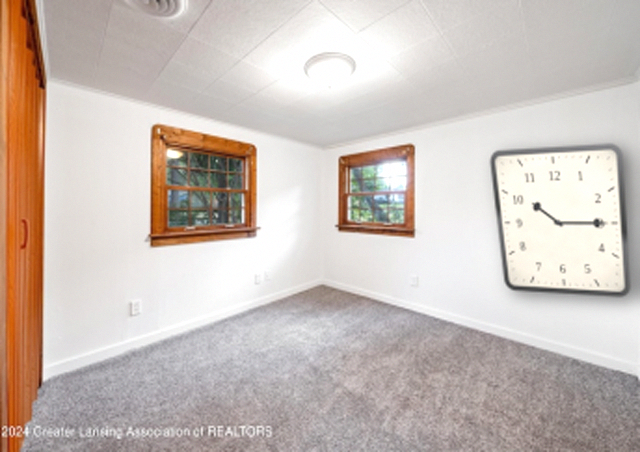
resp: 10h15
